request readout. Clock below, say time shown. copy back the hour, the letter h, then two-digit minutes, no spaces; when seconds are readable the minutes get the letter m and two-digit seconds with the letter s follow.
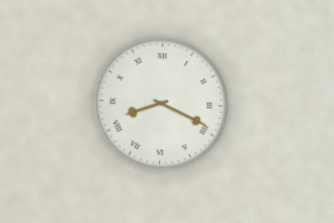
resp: 8h19
